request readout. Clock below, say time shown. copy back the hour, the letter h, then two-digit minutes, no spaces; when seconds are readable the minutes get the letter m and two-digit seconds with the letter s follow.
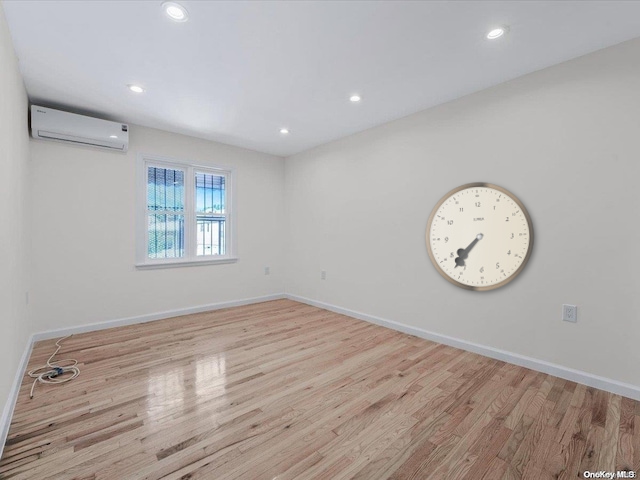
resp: 7h37
